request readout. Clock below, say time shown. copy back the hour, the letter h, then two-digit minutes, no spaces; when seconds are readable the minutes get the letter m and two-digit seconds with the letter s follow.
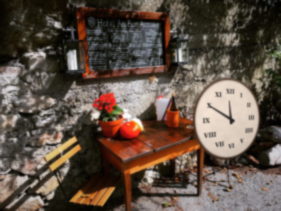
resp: 11h50
